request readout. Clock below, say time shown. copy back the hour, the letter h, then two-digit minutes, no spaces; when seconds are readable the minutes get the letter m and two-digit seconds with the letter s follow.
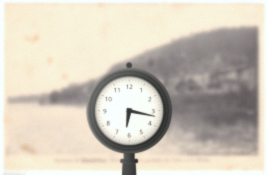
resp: 6h17
